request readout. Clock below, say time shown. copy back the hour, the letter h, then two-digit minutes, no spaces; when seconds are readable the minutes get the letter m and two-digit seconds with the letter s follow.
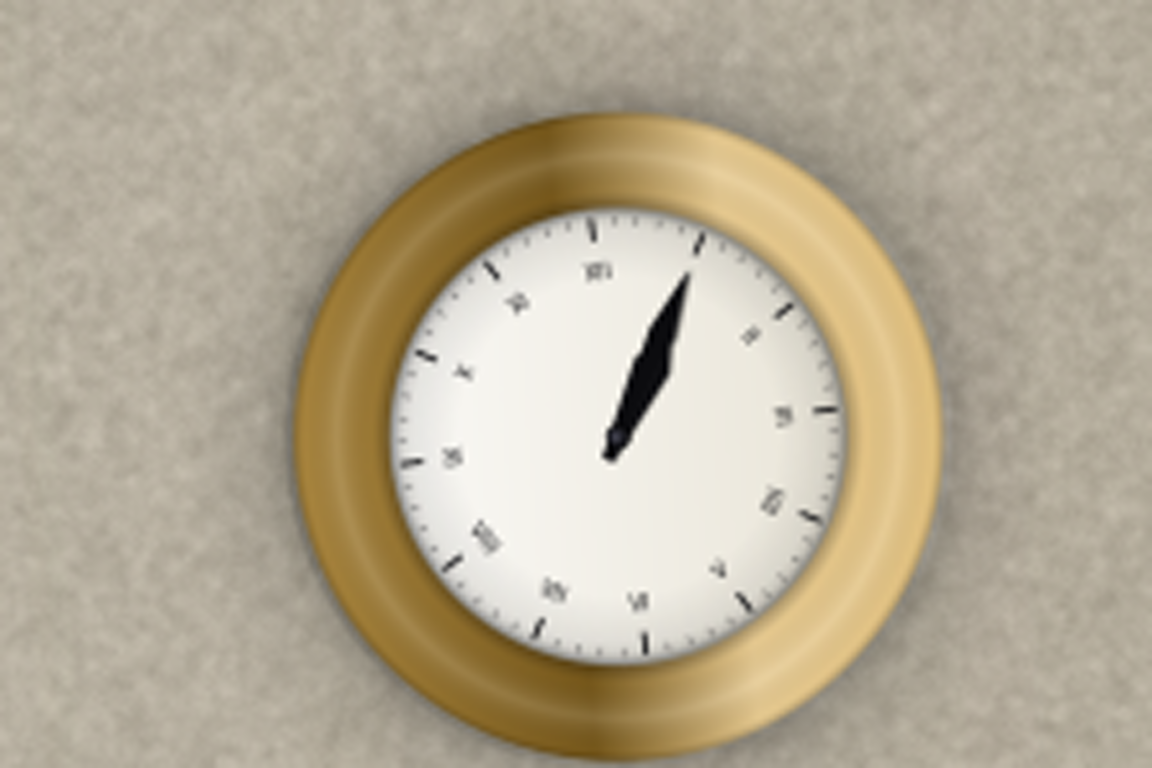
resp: 1h05
